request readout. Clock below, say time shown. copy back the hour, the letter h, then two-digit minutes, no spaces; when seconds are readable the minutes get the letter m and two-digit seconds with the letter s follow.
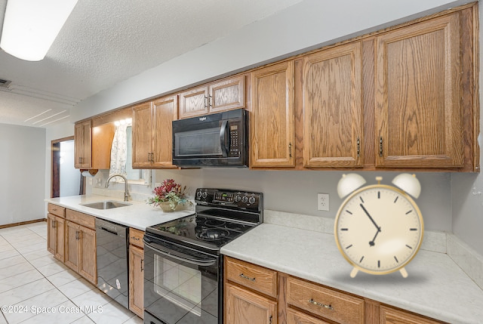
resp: 6h54
